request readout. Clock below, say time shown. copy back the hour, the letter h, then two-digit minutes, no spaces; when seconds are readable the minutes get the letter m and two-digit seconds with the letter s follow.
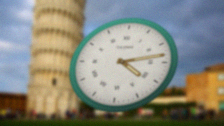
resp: 4h13
